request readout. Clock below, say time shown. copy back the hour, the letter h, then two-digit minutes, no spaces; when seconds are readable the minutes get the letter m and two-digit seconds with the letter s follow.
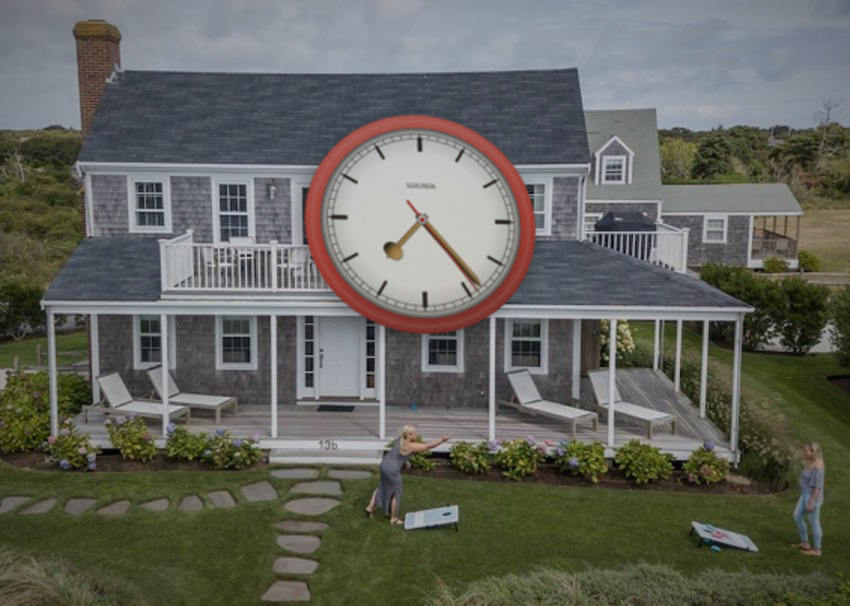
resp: 7h23m24s
